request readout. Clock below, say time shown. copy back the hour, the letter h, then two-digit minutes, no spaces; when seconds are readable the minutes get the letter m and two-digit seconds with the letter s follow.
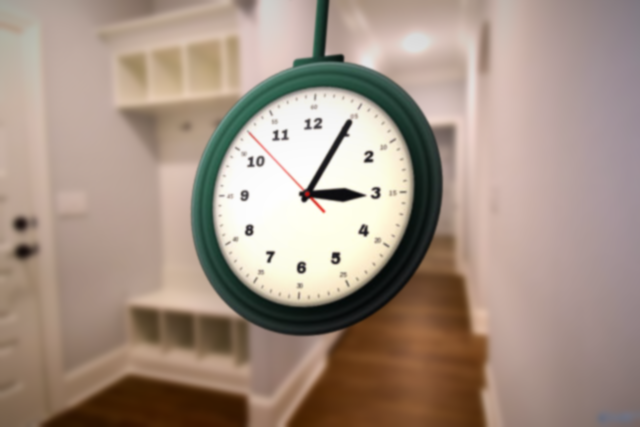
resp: 3h04m52s
